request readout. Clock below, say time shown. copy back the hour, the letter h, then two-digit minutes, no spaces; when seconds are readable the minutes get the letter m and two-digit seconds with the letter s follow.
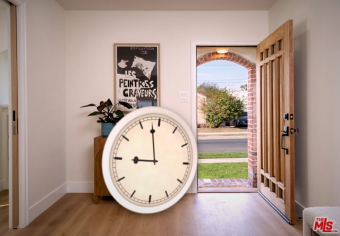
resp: 8h58
